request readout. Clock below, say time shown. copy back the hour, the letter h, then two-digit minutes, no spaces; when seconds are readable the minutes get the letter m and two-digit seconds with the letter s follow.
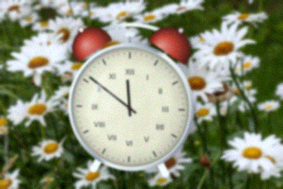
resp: 11h51
